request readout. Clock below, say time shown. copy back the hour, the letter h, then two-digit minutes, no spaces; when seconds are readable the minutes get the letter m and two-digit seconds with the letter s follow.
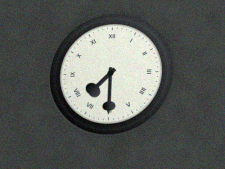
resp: 7h30
